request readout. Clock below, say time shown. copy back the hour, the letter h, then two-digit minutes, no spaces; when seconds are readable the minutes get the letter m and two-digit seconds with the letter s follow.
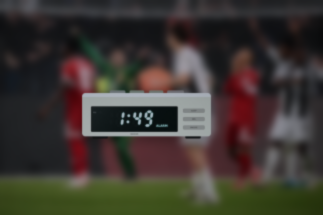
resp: 1h49
